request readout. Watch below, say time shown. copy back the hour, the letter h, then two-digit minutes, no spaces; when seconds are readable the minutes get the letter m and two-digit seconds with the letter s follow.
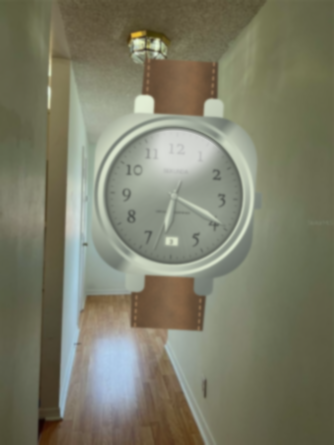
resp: 6h19m33s
